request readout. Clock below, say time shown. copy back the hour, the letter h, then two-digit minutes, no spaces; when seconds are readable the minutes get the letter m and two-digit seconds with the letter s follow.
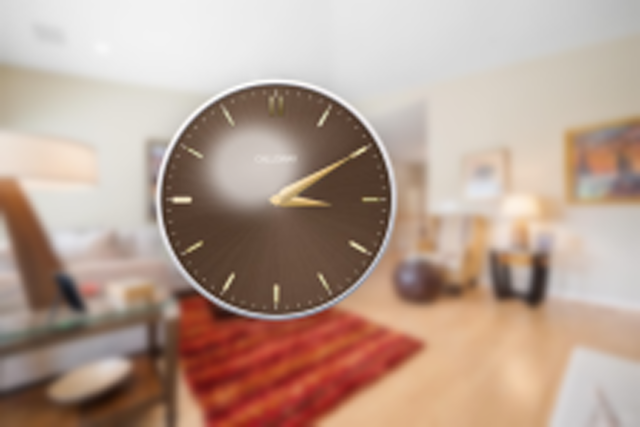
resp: 3h10
